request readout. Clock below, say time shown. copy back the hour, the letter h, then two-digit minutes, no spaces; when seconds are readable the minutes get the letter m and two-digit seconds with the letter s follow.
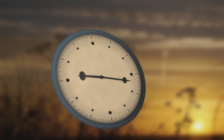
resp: 9h17
